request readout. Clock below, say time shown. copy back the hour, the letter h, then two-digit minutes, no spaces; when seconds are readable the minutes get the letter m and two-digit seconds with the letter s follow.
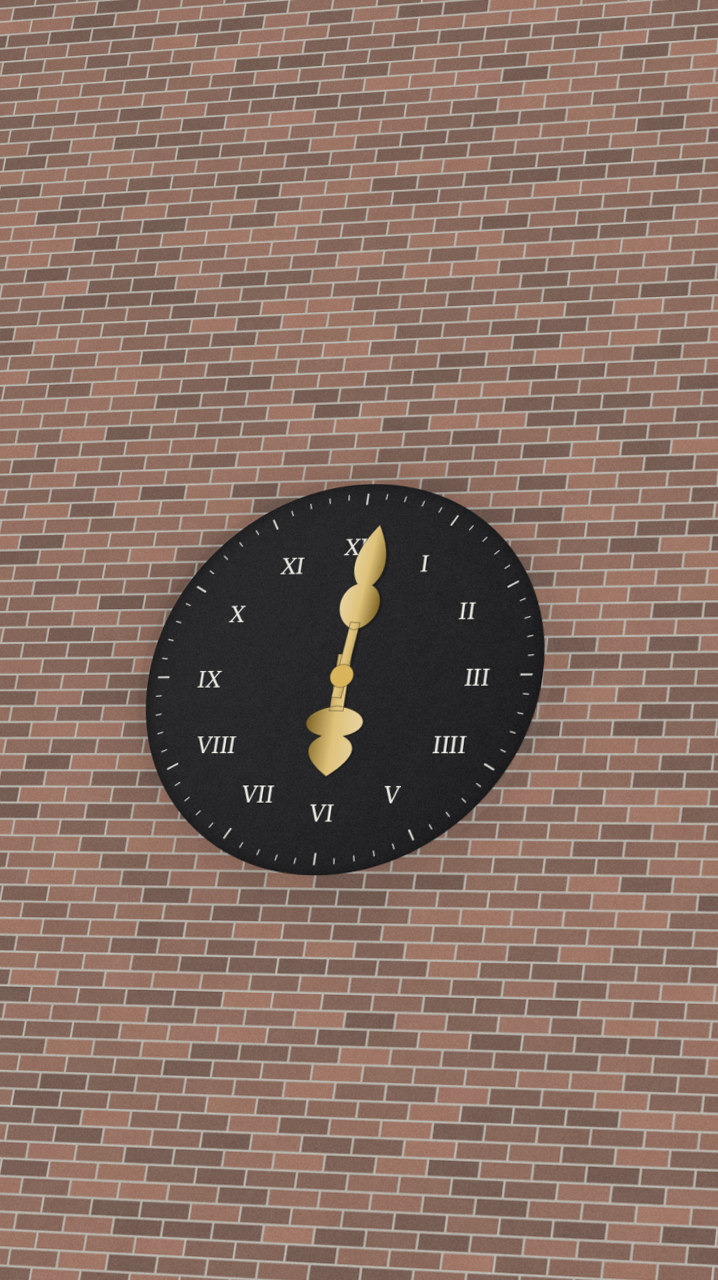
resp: 6h01
